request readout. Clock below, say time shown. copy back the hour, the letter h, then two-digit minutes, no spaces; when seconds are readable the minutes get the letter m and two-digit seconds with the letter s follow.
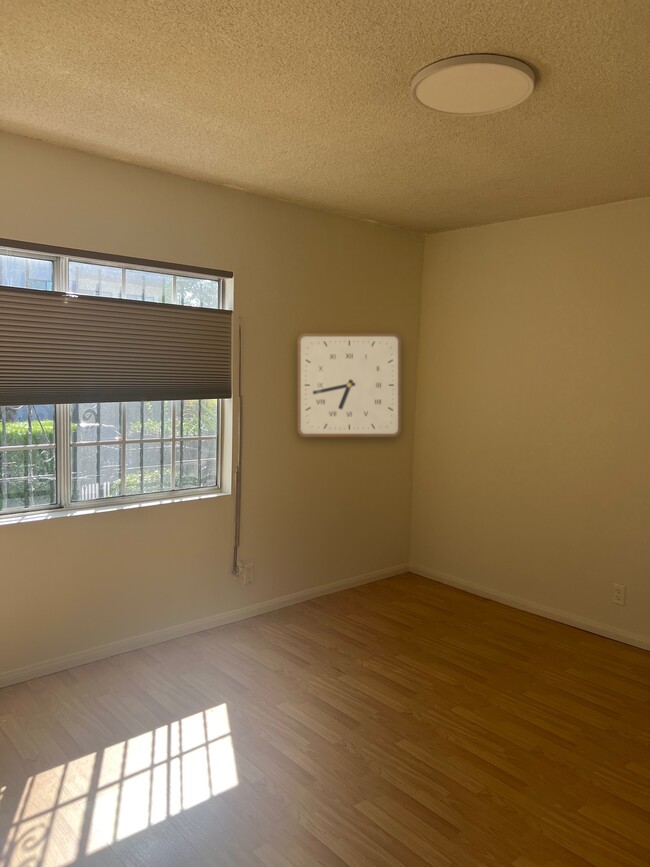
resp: 6h43
